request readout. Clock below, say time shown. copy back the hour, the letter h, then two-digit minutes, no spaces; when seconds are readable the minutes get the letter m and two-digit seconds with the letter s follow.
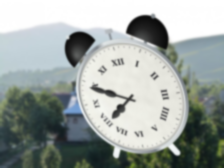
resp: 7h49
